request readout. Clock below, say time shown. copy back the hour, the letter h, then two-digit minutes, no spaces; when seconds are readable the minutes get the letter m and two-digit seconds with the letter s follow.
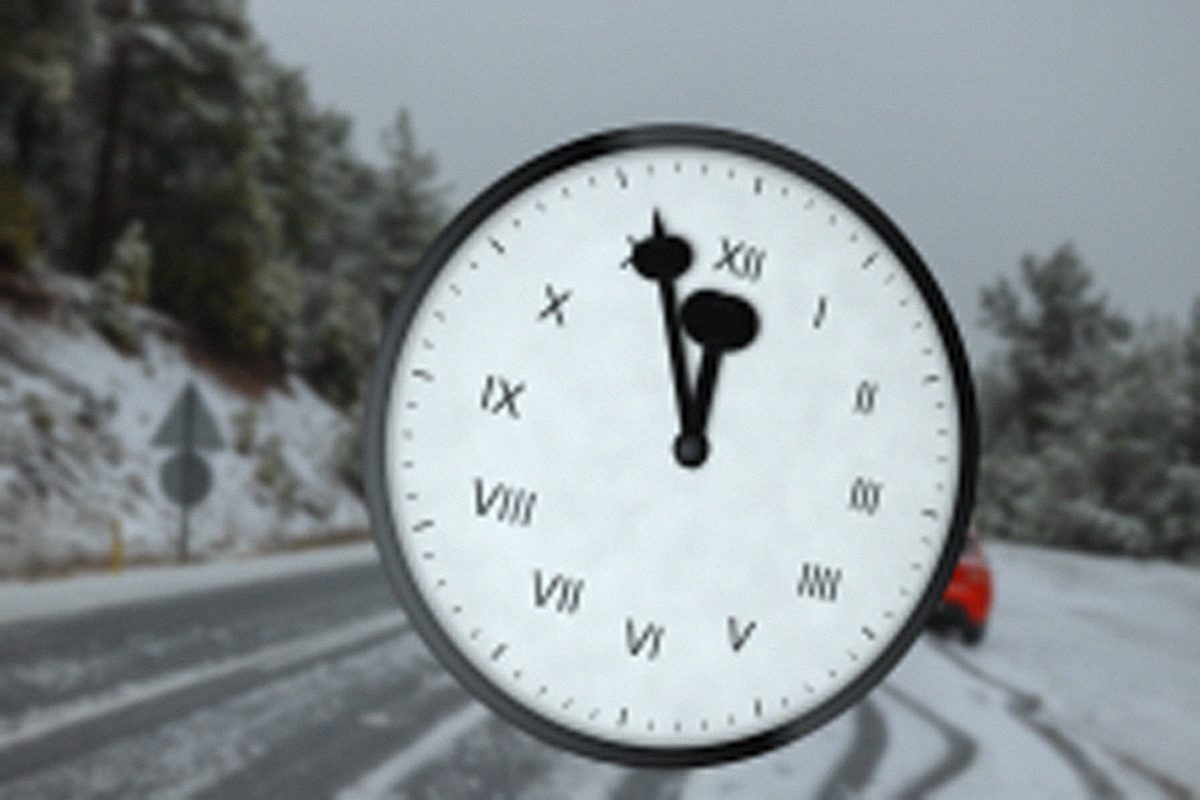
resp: 11h56
